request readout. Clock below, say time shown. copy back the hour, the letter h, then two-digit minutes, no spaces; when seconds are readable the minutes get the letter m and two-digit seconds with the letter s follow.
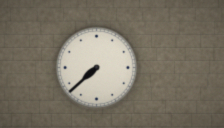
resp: 7h38
